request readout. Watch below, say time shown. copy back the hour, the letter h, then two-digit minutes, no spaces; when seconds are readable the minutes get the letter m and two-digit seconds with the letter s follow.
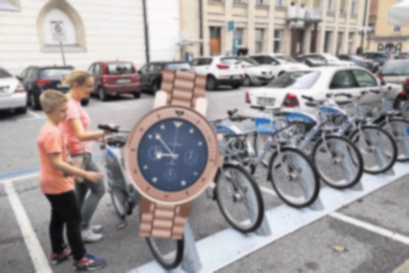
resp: 8h52
